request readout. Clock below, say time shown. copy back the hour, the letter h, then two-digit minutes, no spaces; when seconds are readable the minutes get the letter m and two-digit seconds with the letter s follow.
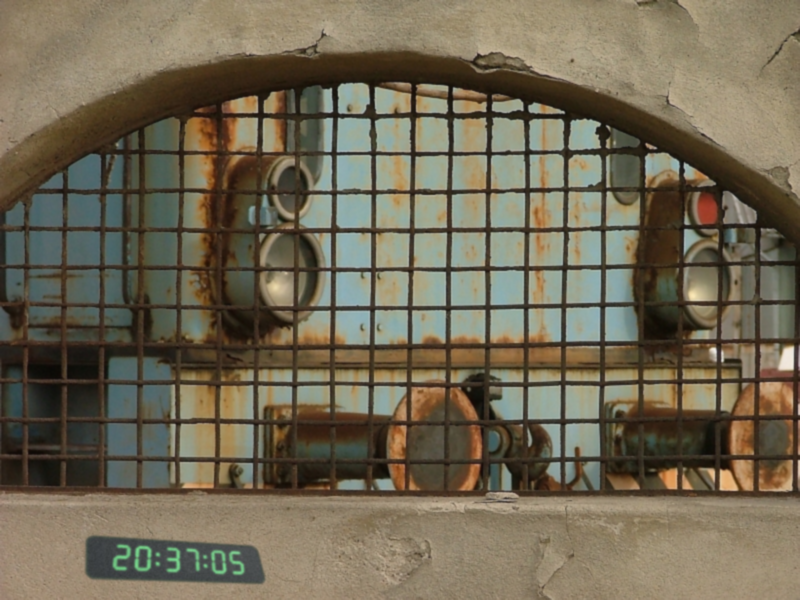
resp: 20h37m05s
